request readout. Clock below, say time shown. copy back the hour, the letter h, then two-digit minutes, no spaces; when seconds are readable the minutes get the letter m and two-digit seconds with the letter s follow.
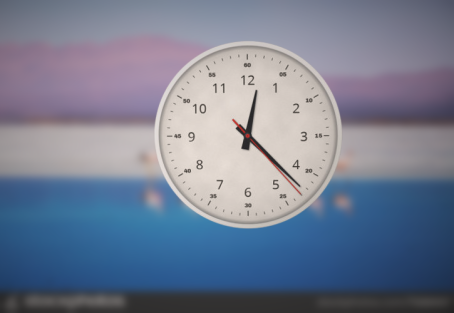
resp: 12h22m23s
